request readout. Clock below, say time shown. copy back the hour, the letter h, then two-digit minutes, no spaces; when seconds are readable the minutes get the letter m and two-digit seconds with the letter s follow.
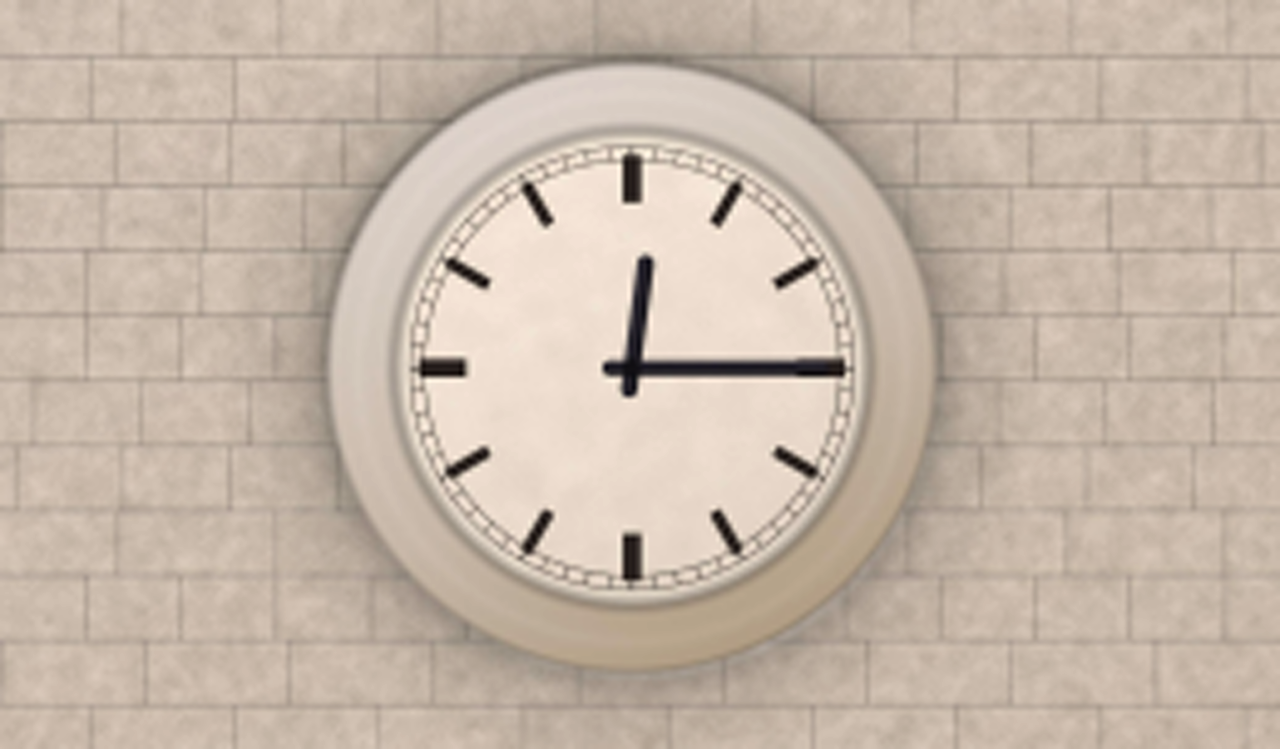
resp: 12h15
